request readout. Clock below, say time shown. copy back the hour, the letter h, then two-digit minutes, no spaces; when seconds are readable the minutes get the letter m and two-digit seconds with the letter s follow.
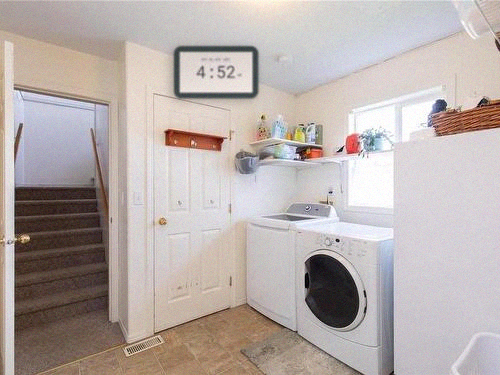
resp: 4h52
